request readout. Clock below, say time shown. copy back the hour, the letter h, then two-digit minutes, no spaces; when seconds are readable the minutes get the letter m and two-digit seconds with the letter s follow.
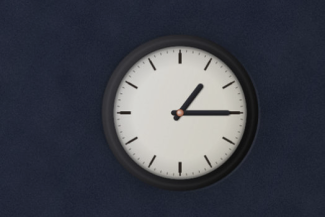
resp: 1h15
